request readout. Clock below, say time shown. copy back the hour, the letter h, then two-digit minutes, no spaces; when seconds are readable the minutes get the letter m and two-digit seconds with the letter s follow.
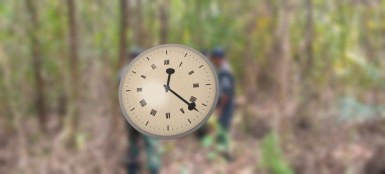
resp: 12h22
